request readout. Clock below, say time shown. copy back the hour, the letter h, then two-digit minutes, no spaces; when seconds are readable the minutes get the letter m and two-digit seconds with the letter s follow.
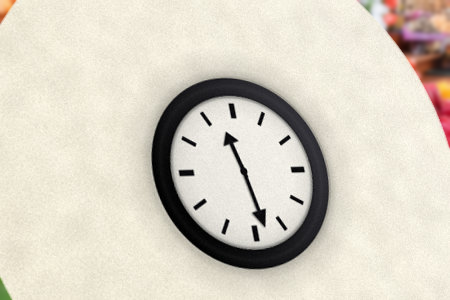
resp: 11h28
